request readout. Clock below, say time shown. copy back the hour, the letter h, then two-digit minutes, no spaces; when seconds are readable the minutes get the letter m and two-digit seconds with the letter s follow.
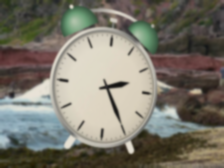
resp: 2h25
